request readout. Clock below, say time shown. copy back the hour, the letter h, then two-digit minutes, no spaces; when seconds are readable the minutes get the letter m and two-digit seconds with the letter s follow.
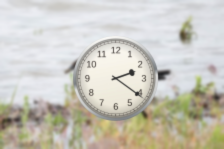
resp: 2h21
